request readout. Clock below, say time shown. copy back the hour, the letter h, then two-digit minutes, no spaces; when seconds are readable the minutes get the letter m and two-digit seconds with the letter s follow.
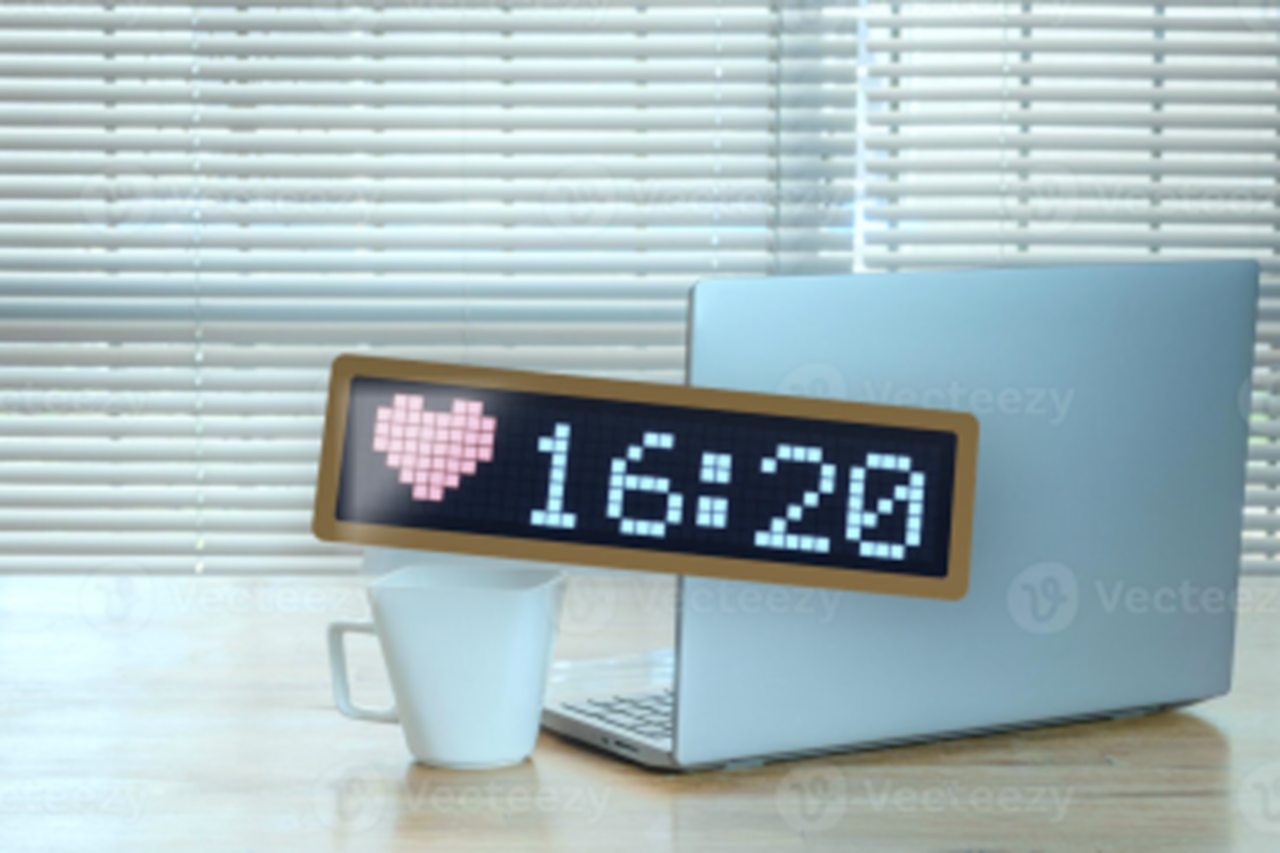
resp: 16h20
